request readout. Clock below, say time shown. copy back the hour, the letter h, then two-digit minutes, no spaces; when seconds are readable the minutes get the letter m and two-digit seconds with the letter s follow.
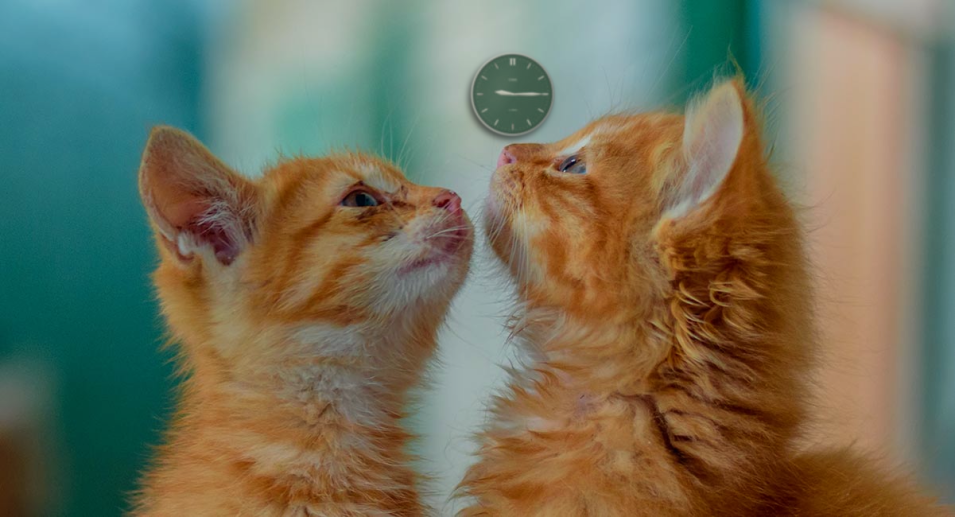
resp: 9h15
